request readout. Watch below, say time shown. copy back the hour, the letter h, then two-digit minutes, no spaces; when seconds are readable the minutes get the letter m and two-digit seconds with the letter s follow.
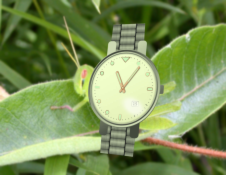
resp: 11h06
